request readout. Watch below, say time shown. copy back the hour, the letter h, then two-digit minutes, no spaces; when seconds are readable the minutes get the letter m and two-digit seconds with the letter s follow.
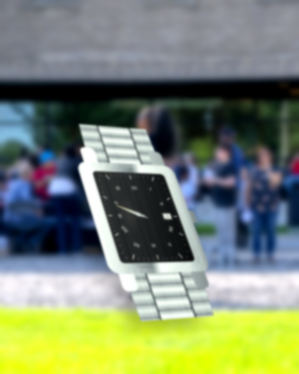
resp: 9h49
